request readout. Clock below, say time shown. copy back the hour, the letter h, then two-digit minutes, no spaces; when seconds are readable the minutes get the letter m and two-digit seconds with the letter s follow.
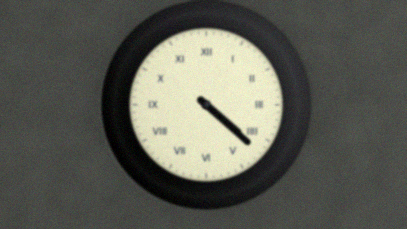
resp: 4h22
